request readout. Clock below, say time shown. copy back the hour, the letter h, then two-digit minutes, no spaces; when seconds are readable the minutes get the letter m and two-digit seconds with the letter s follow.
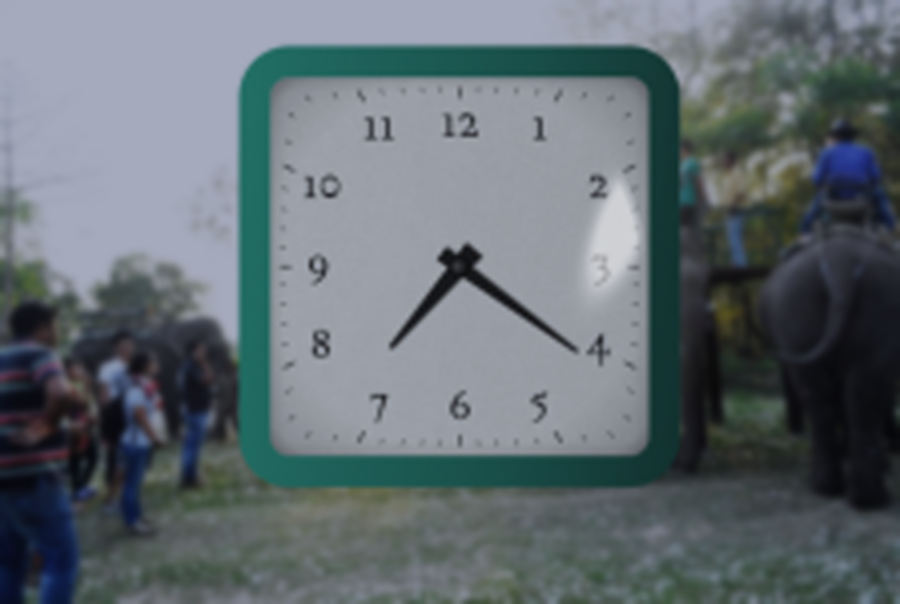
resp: 7h21
